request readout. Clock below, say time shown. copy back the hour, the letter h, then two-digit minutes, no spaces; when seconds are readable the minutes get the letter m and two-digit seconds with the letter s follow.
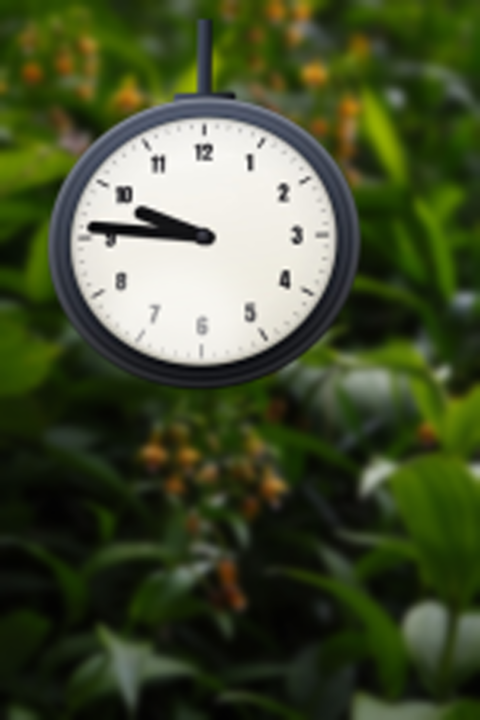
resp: 9h46
